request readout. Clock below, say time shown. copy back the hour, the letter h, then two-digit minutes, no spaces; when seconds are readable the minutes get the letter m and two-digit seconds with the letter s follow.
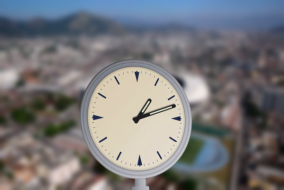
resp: 1h12
